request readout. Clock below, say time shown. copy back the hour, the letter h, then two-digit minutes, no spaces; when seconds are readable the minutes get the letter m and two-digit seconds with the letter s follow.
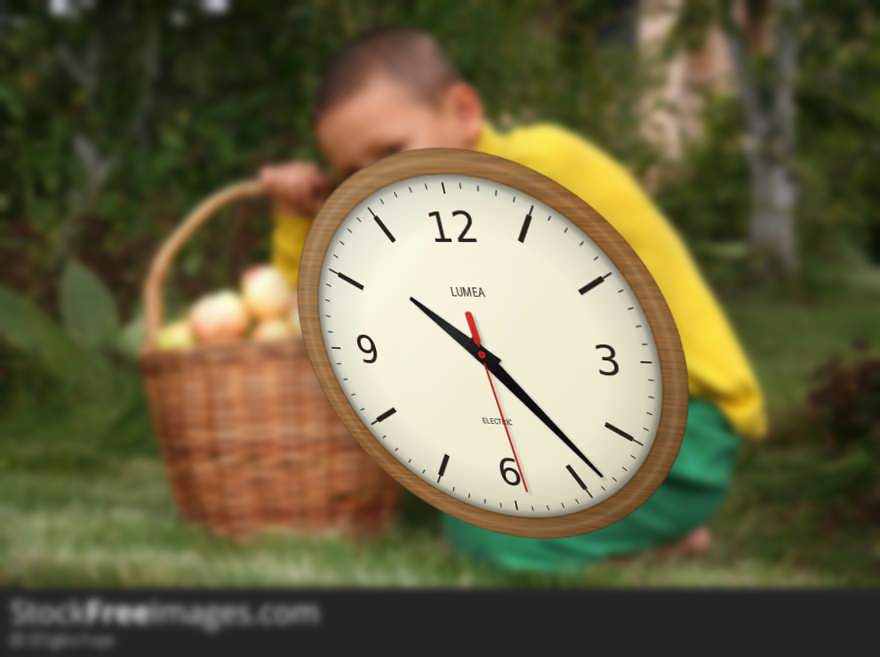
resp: 10h23m29s
